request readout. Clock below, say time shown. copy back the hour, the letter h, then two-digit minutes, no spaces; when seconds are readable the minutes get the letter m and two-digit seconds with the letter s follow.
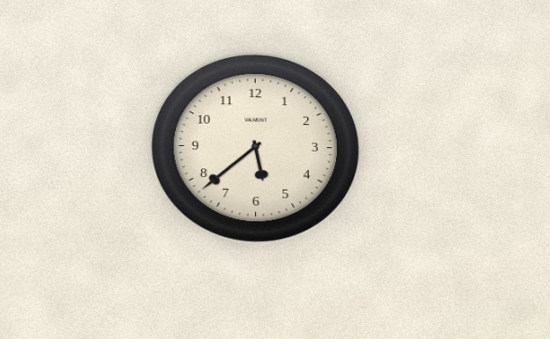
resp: 5h38
